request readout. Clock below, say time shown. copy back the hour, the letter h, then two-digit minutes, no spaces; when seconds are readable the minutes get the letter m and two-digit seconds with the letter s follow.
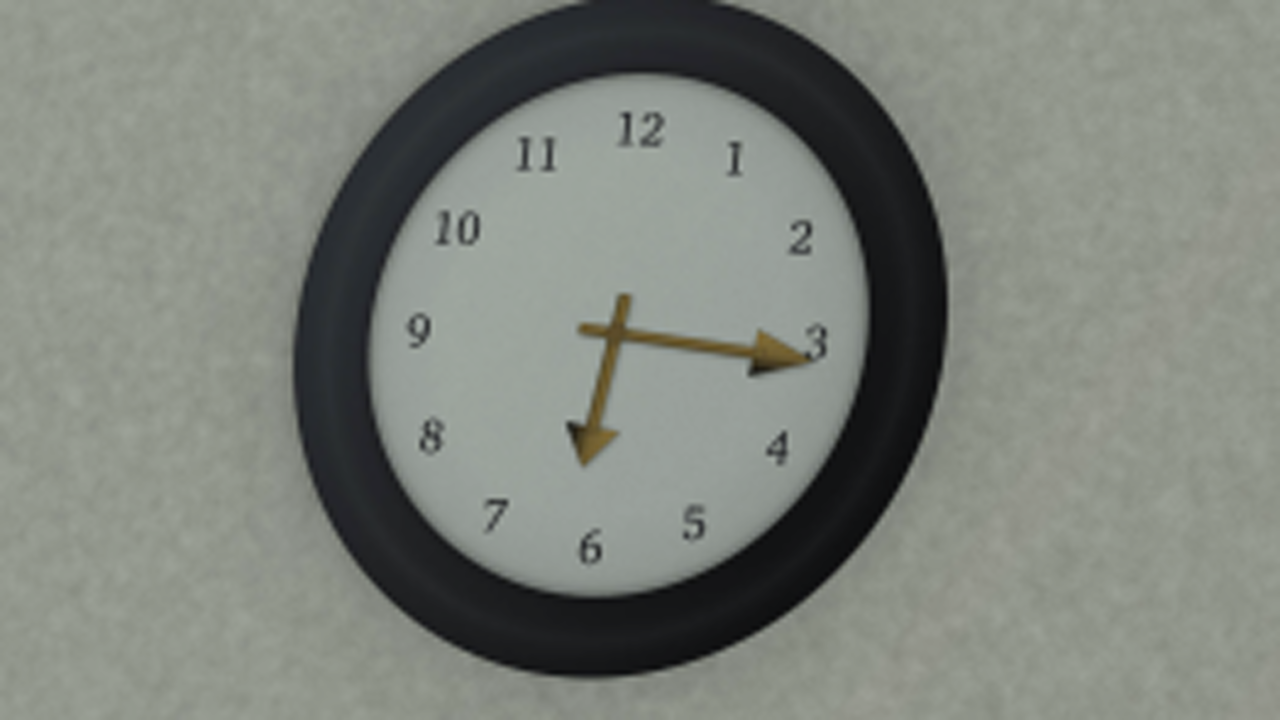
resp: 6h16
